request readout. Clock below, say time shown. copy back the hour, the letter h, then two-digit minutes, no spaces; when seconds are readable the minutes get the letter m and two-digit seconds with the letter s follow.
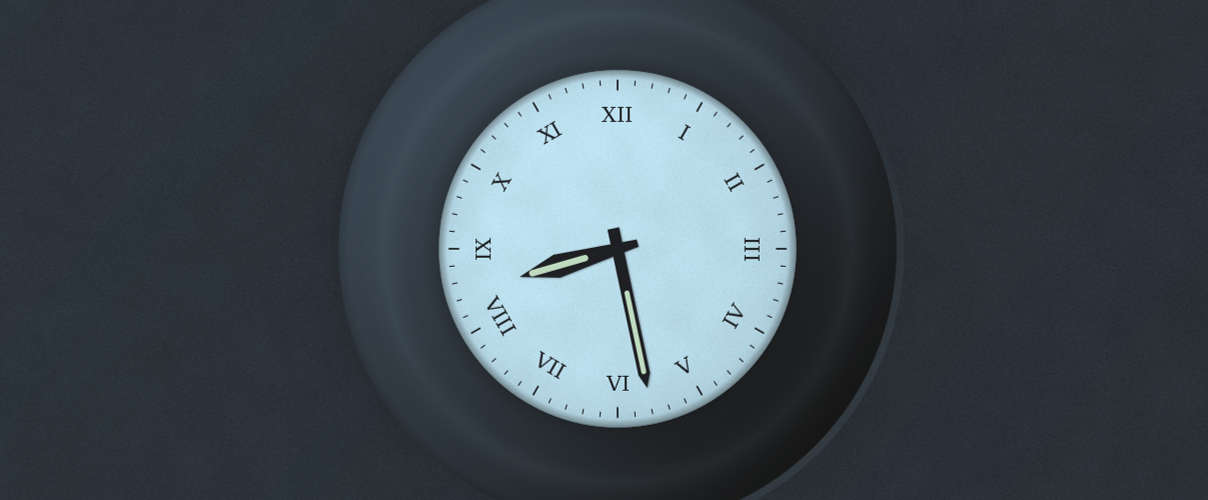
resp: 8h28
